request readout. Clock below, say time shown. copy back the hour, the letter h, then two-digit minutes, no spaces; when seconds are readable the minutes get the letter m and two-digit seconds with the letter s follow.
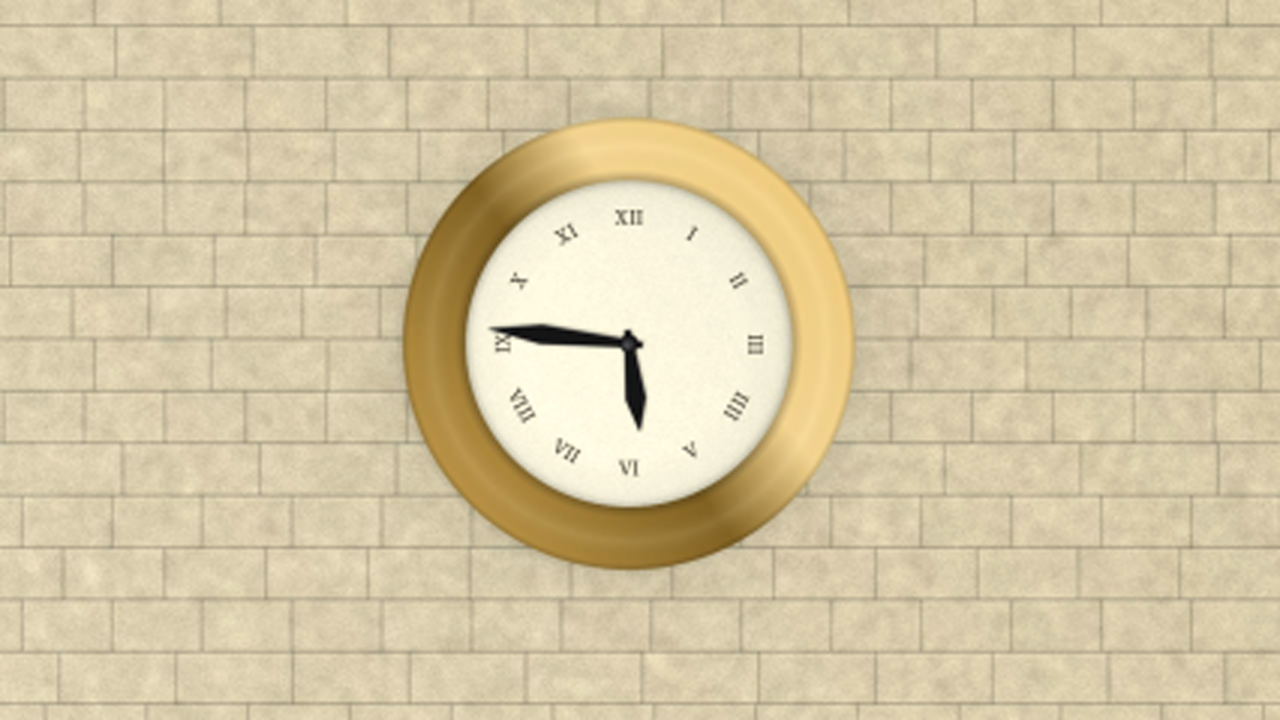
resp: 5h46
